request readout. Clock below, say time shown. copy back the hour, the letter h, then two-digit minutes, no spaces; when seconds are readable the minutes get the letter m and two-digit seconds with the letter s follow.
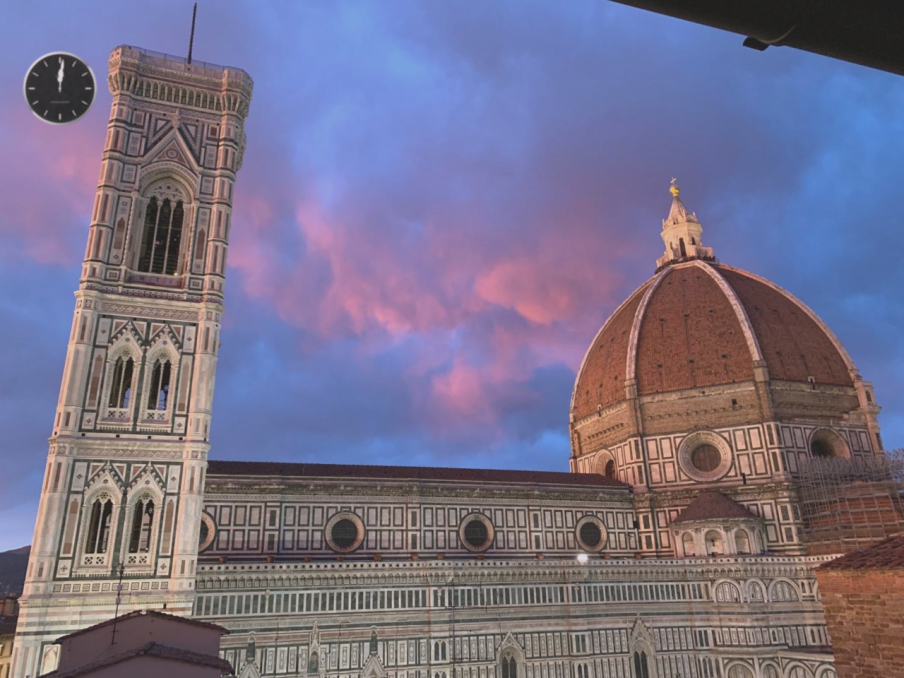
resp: 12h01
